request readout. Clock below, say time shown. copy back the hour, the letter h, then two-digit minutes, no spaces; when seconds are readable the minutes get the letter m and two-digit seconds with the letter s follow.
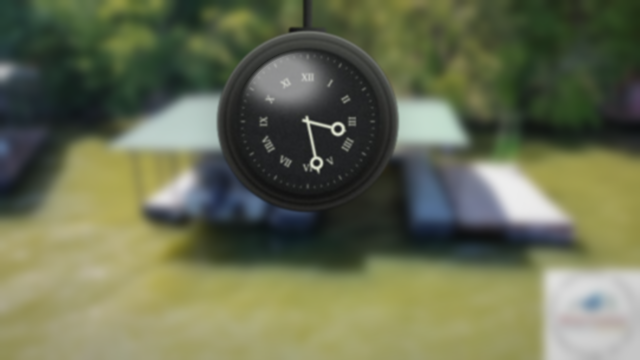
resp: 3h28
